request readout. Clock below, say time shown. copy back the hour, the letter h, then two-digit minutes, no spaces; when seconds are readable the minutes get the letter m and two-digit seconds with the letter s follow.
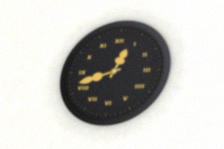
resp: 12h42
